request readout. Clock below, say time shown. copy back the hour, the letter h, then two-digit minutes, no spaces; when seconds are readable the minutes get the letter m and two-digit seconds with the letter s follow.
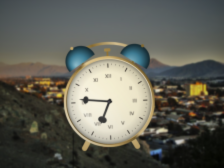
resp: 6h46
